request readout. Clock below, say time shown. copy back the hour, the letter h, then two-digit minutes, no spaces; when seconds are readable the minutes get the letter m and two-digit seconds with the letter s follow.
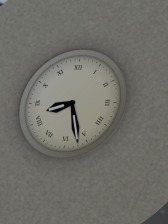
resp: 8h27
